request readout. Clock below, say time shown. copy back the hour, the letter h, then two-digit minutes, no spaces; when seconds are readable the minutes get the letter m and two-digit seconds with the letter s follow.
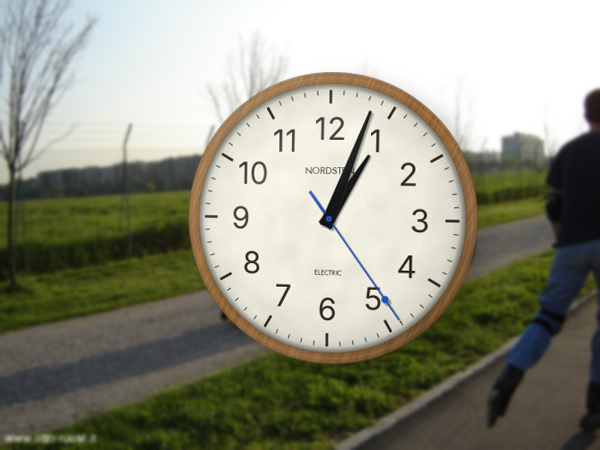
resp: 1h03m24s
